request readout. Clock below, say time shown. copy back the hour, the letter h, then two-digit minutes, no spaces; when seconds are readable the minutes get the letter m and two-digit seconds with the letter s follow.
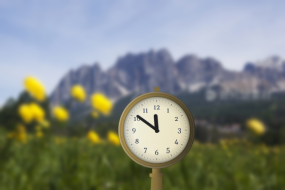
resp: 11h51
